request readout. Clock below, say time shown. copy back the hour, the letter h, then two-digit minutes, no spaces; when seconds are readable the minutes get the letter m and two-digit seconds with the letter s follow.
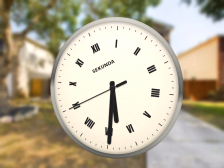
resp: 6h34m45s
